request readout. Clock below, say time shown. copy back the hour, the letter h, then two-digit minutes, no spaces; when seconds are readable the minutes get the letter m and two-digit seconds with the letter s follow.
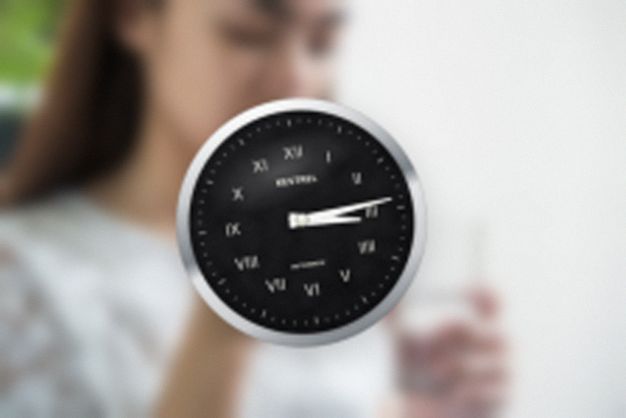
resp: 3h14
